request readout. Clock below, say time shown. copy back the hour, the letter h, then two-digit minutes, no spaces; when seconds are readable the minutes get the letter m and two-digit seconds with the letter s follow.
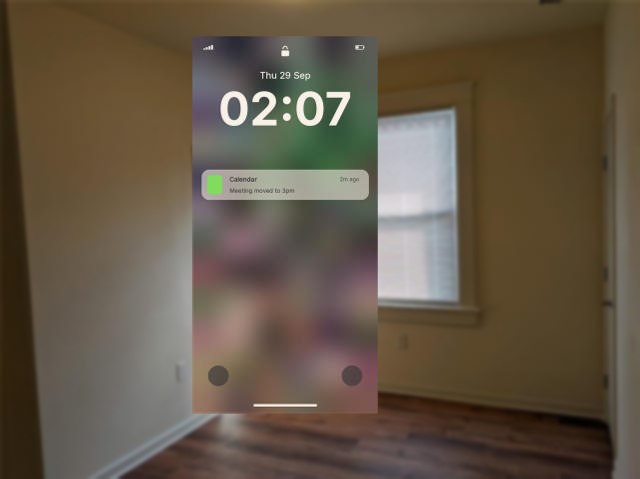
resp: 2h07
